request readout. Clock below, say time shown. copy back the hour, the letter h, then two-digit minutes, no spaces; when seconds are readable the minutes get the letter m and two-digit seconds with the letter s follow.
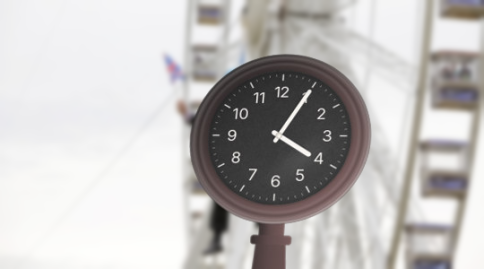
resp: 4h05
